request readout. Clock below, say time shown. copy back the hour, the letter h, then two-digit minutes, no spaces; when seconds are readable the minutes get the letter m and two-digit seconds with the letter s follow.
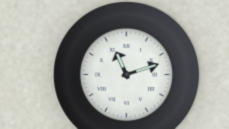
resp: 11h12
